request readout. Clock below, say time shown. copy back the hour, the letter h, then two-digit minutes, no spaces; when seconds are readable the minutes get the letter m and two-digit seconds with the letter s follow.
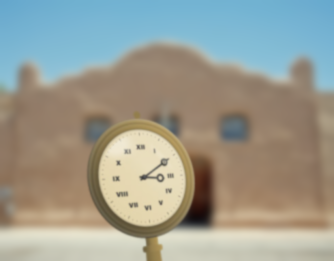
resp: 3h10
